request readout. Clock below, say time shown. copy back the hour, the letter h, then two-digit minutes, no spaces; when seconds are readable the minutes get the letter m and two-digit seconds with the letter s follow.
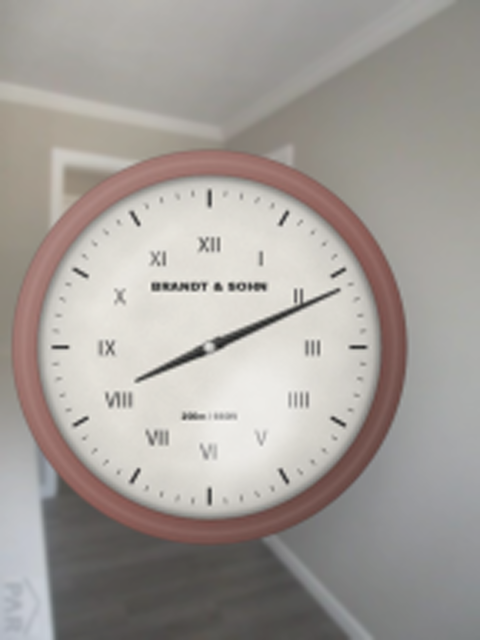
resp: 8h11
